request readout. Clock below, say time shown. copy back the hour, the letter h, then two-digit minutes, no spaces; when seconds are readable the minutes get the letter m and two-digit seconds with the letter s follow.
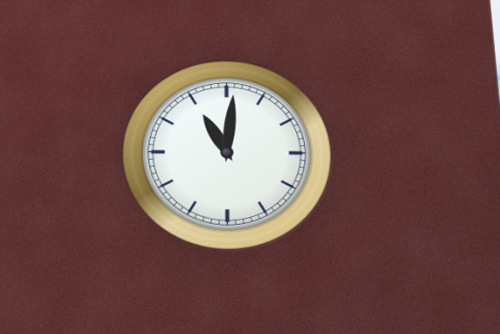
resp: 11h01
